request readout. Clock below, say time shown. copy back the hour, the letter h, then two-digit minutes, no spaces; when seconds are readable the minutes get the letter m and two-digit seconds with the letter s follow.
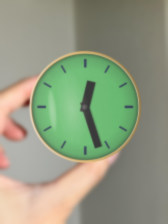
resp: 12h27
